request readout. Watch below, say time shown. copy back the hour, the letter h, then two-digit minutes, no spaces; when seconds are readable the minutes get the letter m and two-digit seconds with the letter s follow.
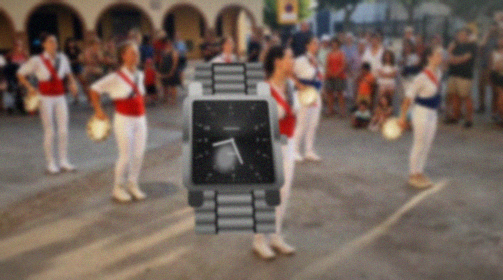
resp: 8h27
